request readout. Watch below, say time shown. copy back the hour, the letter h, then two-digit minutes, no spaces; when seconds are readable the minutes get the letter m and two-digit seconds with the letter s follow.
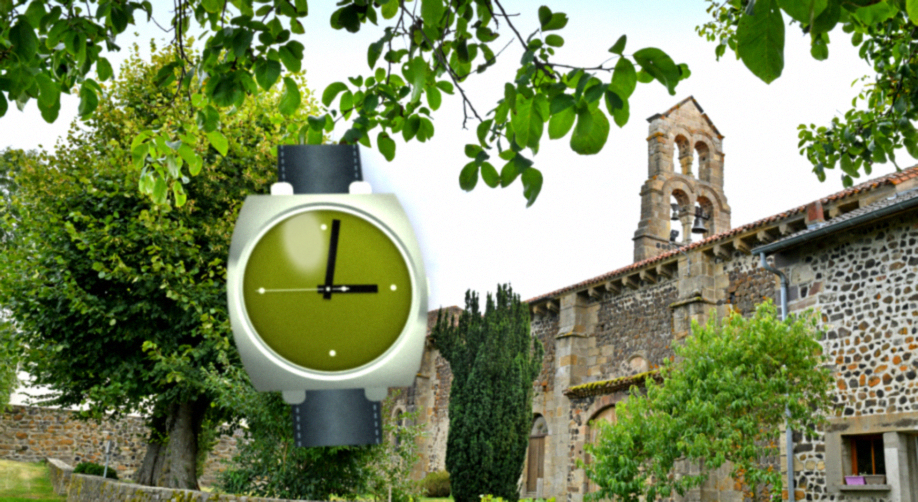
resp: 3h01m45s
